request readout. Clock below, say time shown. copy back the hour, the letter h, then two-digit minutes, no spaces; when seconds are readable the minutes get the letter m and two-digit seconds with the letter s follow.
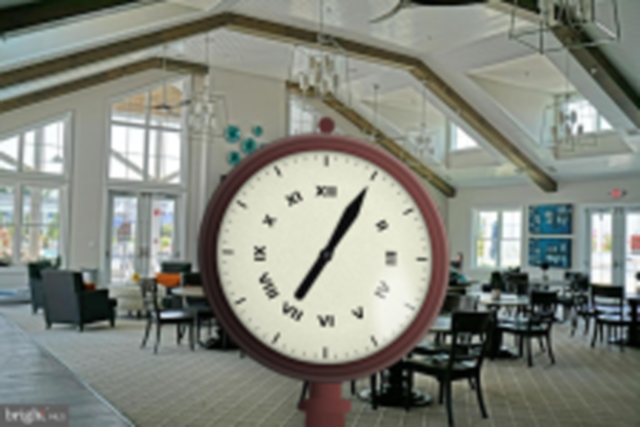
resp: 7h05
